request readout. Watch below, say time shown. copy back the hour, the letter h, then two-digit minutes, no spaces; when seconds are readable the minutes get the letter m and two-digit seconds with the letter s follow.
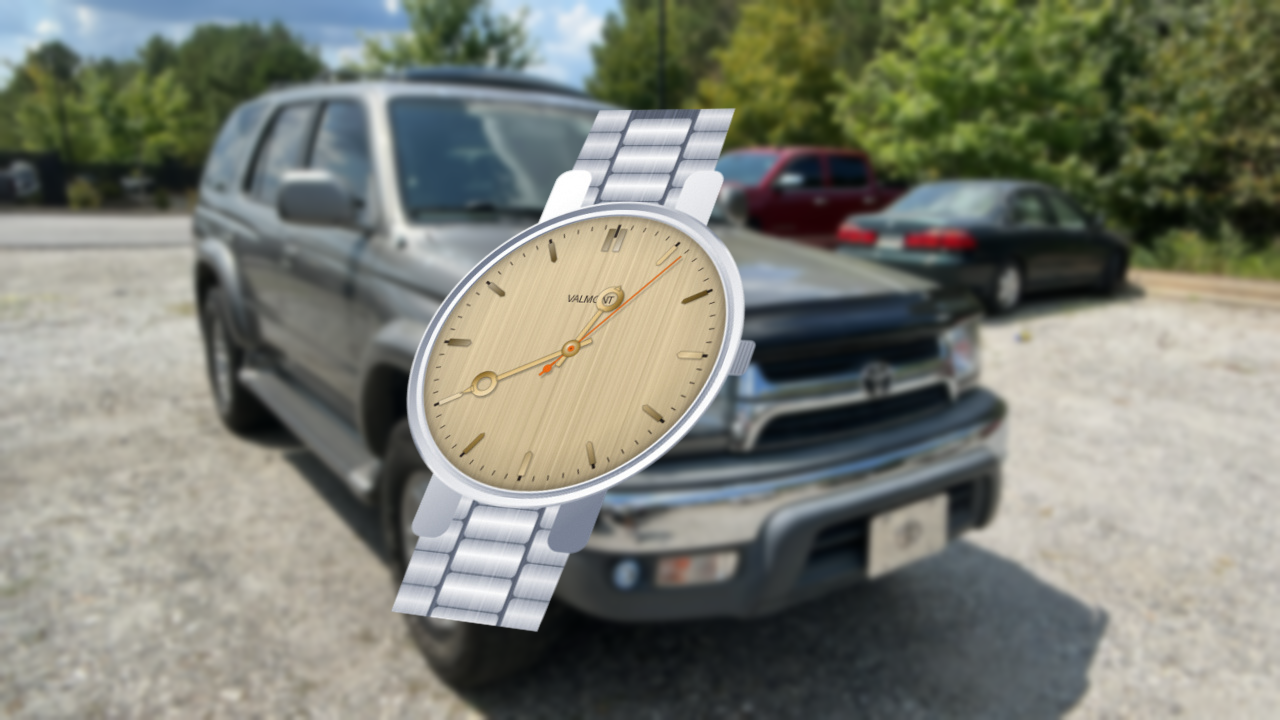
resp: 12h40m06s
